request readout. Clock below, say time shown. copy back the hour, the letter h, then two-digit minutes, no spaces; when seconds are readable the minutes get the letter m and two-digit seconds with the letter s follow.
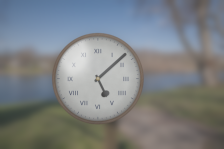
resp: 5h08
